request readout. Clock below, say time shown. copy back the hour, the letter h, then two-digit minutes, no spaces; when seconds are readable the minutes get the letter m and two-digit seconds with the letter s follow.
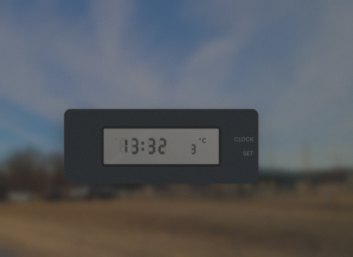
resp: 13h32
